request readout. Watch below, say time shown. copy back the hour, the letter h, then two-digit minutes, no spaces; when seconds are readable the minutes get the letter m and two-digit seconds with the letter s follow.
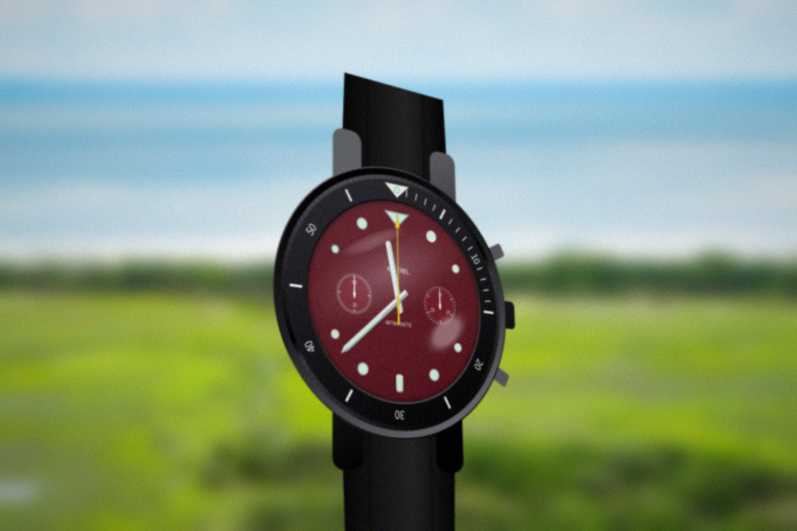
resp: 11h38
